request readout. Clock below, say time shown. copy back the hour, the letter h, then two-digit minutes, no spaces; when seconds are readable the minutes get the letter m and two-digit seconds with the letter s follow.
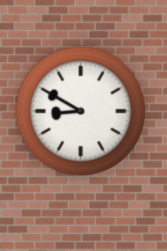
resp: 8h50
